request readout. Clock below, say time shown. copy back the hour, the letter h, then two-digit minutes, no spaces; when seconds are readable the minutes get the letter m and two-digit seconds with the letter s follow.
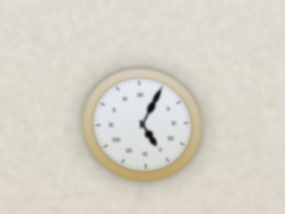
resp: 5h05
